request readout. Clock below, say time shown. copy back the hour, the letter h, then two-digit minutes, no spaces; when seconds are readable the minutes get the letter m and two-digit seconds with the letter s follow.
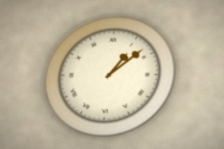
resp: 1h08
